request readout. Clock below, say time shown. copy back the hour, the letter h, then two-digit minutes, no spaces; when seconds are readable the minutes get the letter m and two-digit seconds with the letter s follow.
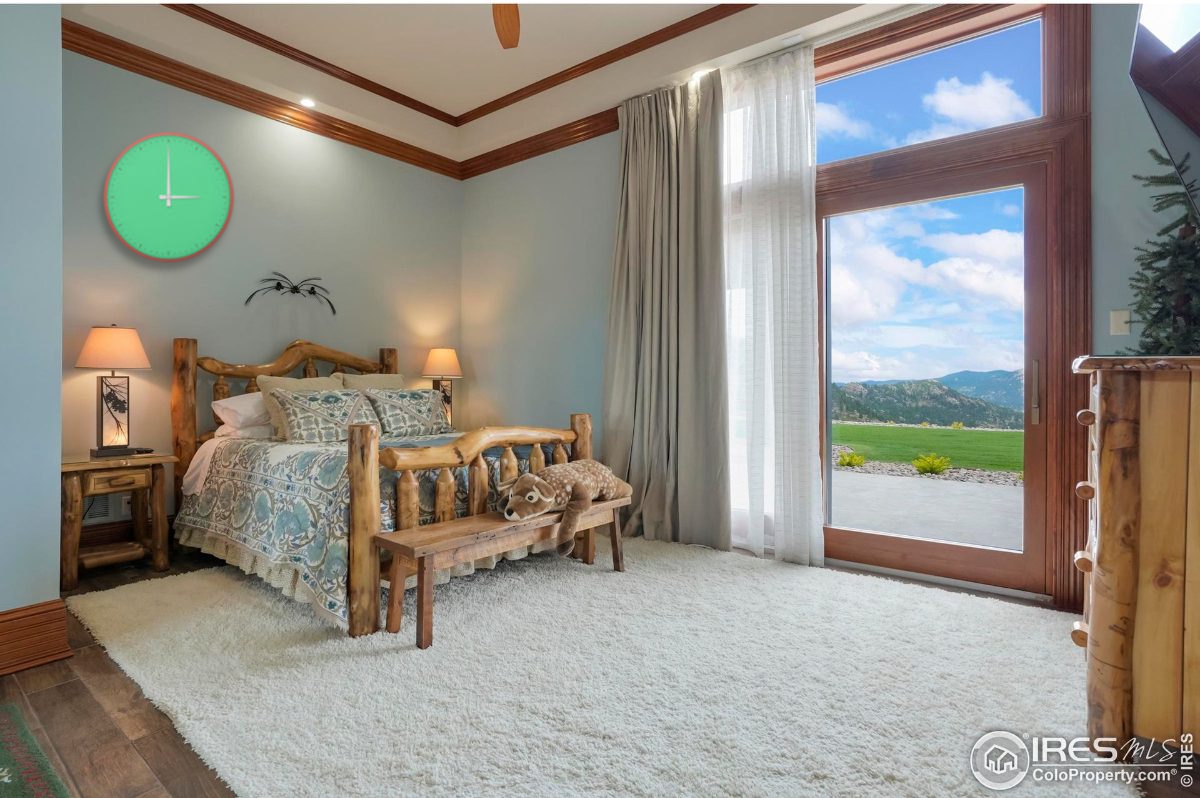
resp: 3h00
